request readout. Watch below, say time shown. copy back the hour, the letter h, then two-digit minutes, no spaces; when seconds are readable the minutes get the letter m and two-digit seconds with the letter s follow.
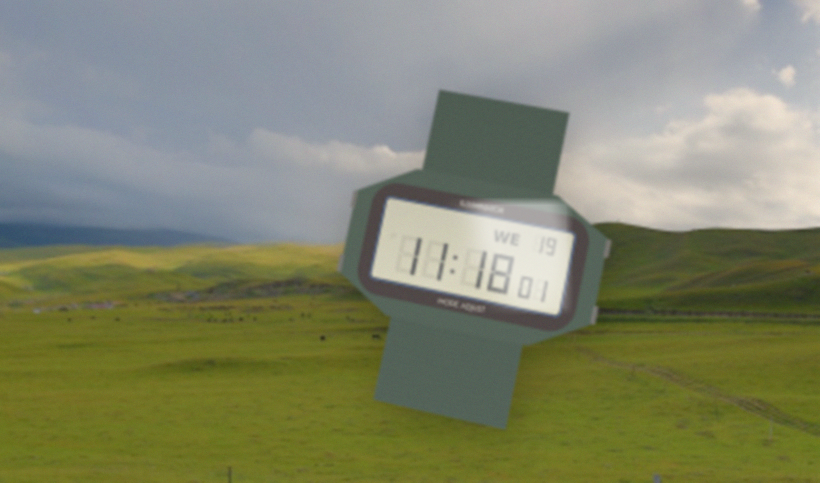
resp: 11h18m01s
